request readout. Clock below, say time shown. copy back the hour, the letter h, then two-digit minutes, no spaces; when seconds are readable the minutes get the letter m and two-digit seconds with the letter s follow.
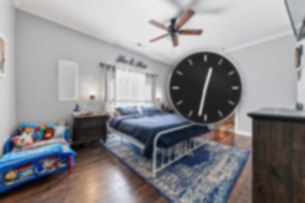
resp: 12h32
